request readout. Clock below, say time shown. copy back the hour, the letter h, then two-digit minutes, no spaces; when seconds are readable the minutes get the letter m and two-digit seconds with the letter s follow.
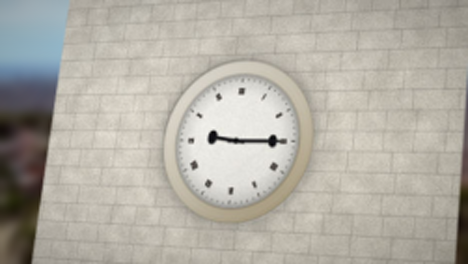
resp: 9h15
